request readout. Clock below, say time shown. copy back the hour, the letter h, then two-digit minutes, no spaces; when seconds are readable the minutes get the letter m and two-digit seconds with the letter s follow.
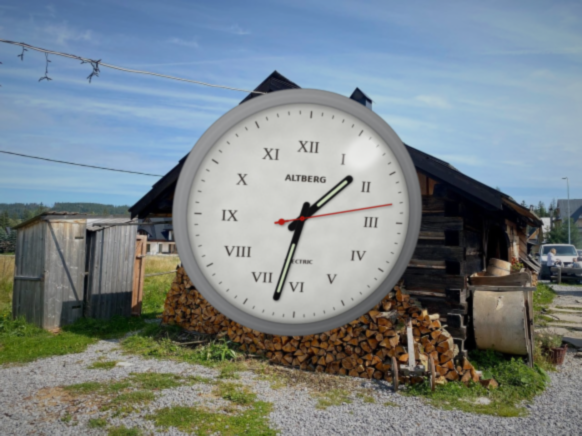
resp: 1h32m13s
